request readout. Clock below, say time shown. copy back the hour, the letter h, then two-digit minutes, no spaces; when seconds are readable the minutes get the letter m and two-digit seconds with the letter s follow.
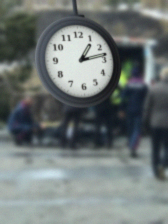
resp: 1h13
